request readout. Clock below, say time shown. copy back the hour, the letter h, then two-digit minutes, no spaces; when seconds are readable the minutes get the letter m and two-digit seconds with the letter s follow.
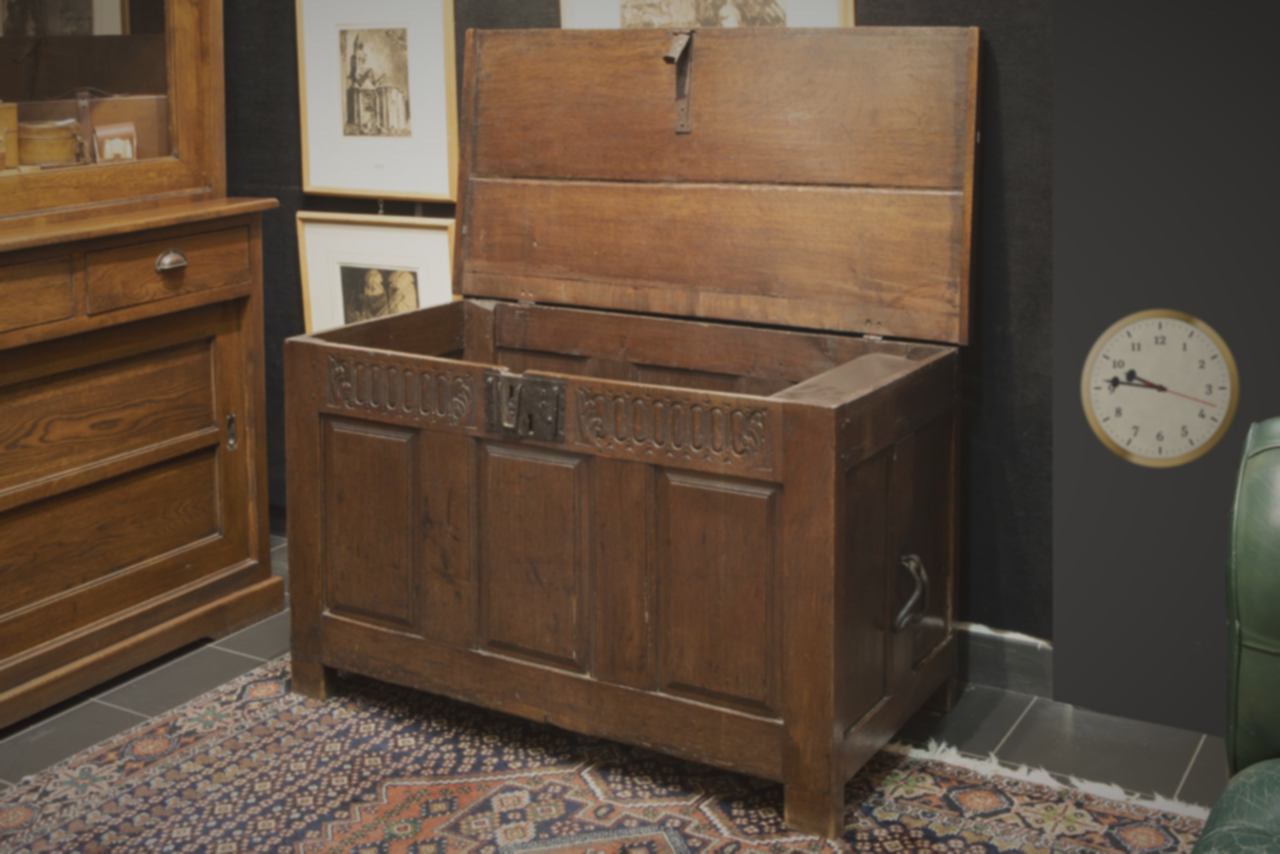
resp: 9h46m18s
